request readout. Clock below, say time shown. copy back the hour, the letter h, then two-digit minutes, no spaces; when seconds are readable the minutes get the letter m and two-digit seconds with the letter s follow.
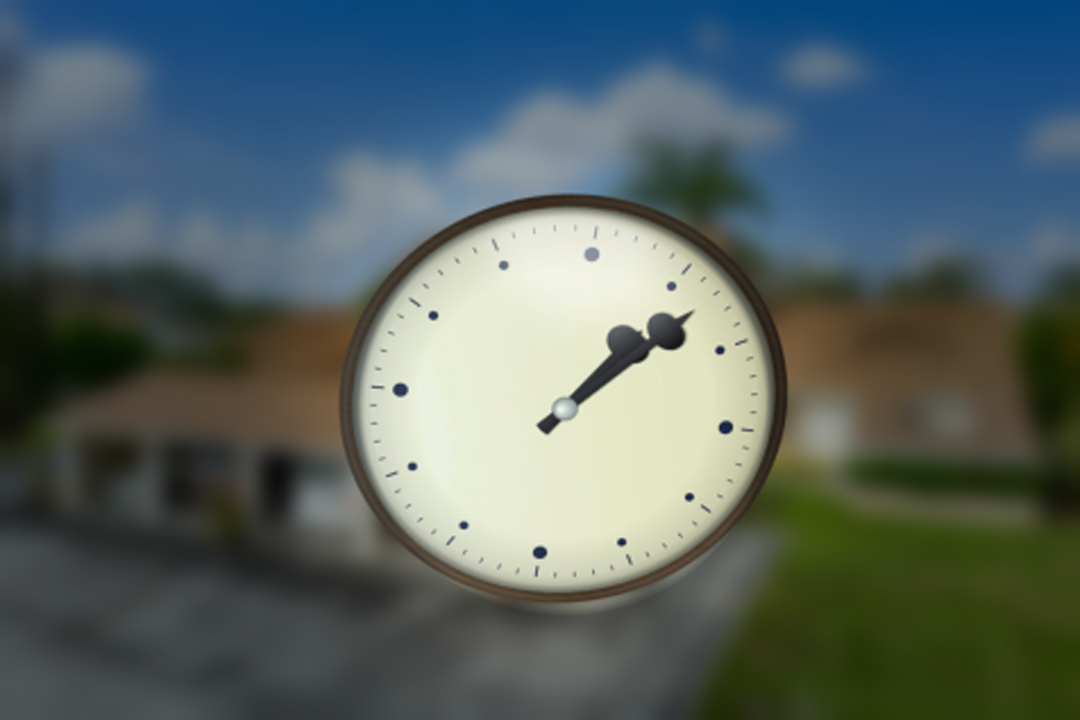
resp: 1h07
